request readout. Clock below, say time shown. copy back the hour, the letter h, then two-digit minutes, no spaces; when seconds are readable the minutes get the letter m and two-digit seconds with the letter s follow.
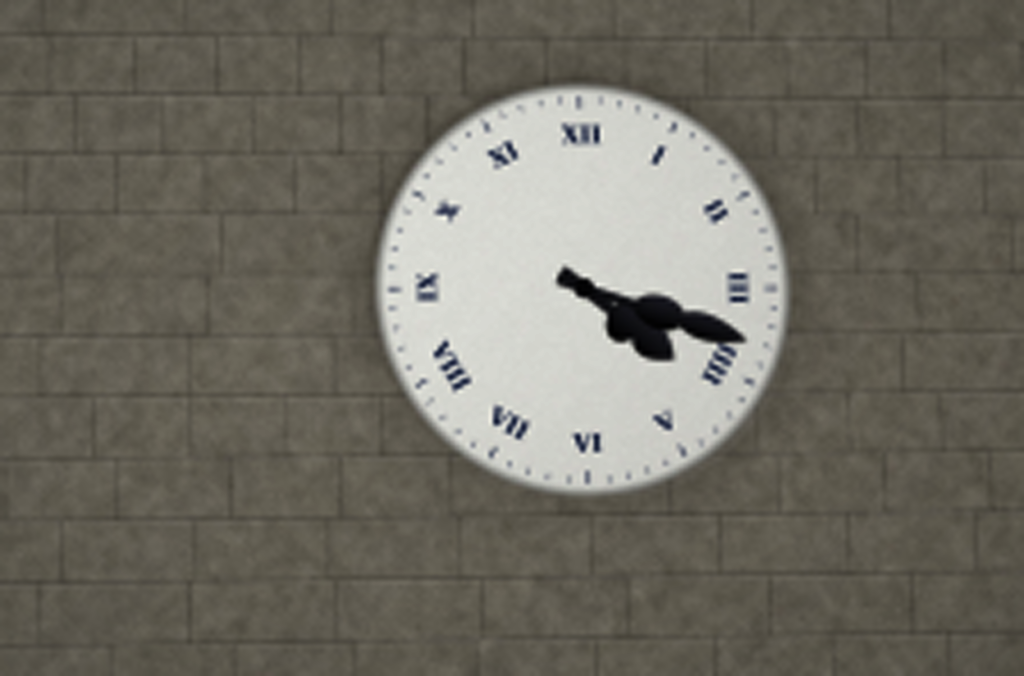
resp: 4h18
